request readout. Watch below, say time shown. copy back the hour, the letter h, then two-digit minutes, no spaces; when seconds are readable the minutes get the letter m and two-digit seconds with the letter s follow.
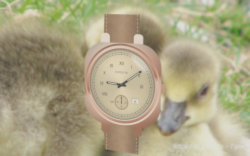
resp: 9h09
